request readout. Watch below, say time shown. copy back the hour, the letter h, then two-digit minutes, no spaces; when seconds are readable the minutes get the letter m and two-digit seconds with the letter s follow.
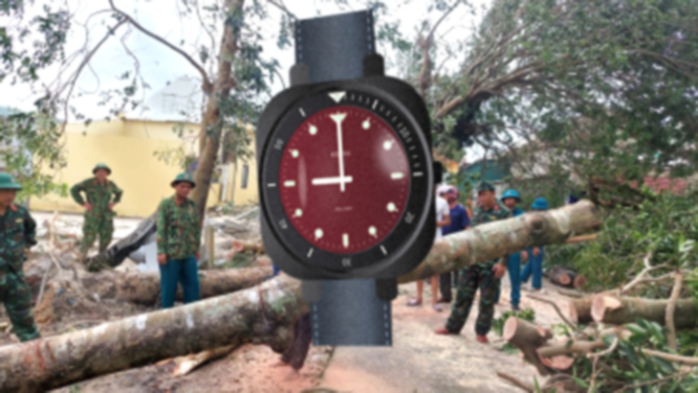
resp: 9h00
